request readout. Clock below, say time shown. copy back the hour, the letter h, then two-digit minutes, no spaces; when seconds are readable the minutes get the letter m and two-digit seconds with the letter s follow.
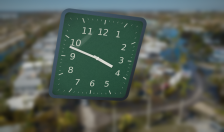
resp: 3h48
